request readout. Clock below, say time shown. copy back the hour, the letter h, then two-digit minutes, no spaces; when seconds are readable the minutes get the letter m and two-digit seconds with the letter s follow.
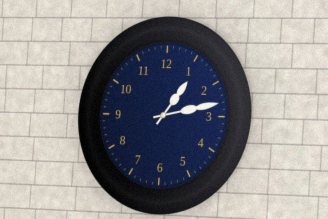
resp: 1h13
